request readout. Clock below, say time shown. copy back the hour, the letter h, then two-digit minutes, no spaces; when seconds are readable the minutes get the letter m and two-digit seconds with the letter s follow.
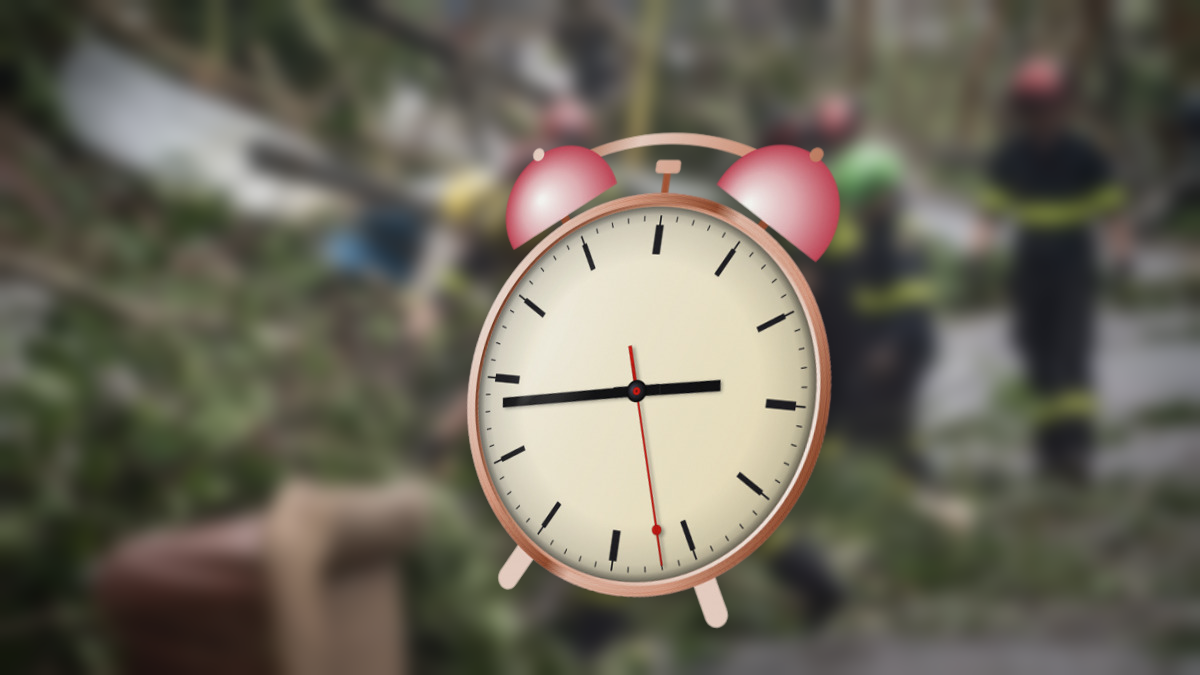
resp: 2h43m27s
